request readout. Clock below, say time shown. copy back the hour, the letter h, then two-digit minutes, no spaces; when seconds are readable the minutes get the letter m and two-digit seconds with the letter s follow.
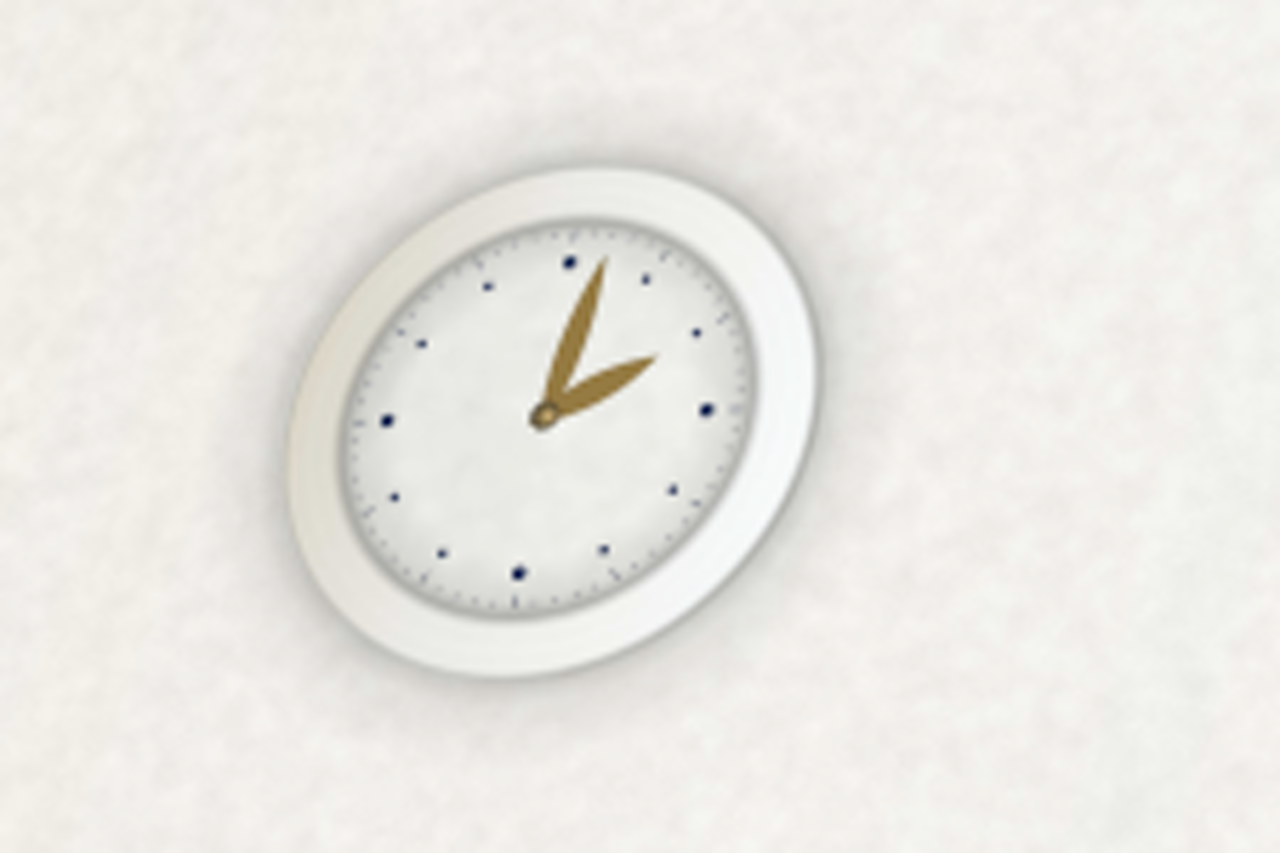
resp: 2h02
